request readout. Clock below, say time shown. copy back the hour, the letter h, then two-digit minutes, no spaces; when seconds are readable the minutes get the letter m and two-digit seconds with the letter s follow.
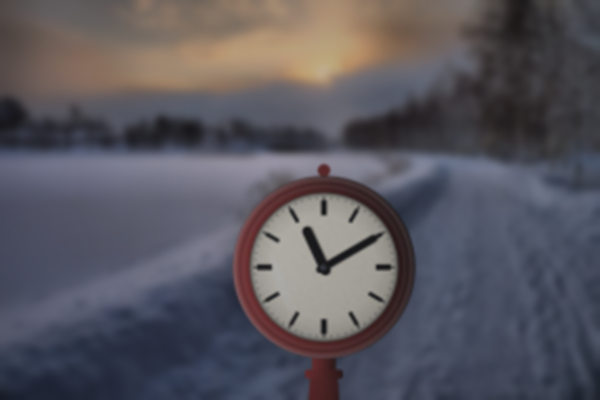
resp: 11h10
